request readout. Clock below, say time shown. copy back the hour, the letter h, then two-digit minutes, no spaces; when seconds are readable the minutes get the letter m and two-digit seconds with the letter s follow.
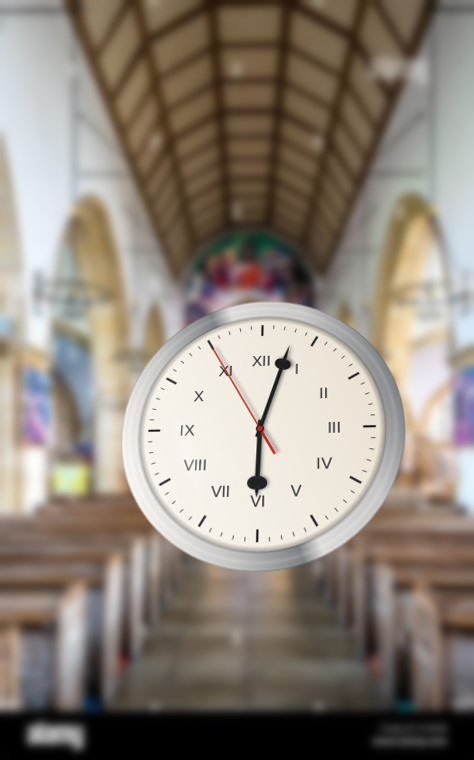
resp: 6h02m55s
